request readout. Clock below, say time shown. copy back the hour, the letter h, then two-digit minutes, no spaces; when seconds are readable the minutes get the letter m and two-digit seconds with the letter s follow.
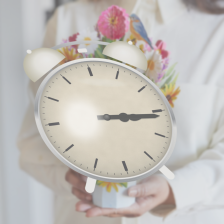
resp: 3h16
